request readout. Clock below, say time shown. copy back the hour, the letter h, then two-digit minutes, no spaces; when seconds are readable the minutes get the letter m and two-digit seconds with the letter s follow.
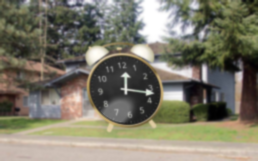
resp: 12h17
